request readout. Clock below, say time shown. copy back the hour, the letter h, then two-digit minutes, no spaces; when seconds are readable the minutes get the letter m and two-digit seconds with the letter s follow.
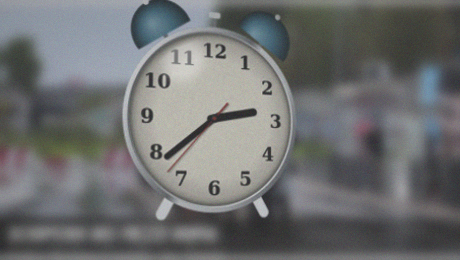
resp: 2h38m37s
